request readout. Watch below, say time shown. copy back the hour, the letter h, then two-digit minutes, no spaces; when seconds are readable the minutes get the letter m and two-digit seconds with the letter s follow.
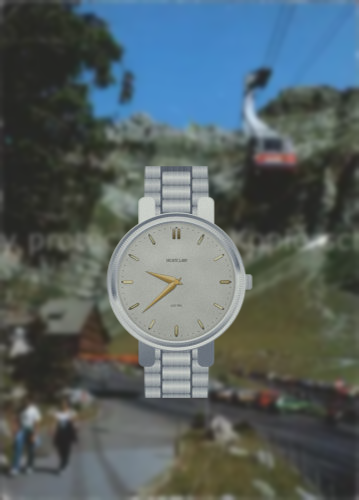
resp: 9h38
